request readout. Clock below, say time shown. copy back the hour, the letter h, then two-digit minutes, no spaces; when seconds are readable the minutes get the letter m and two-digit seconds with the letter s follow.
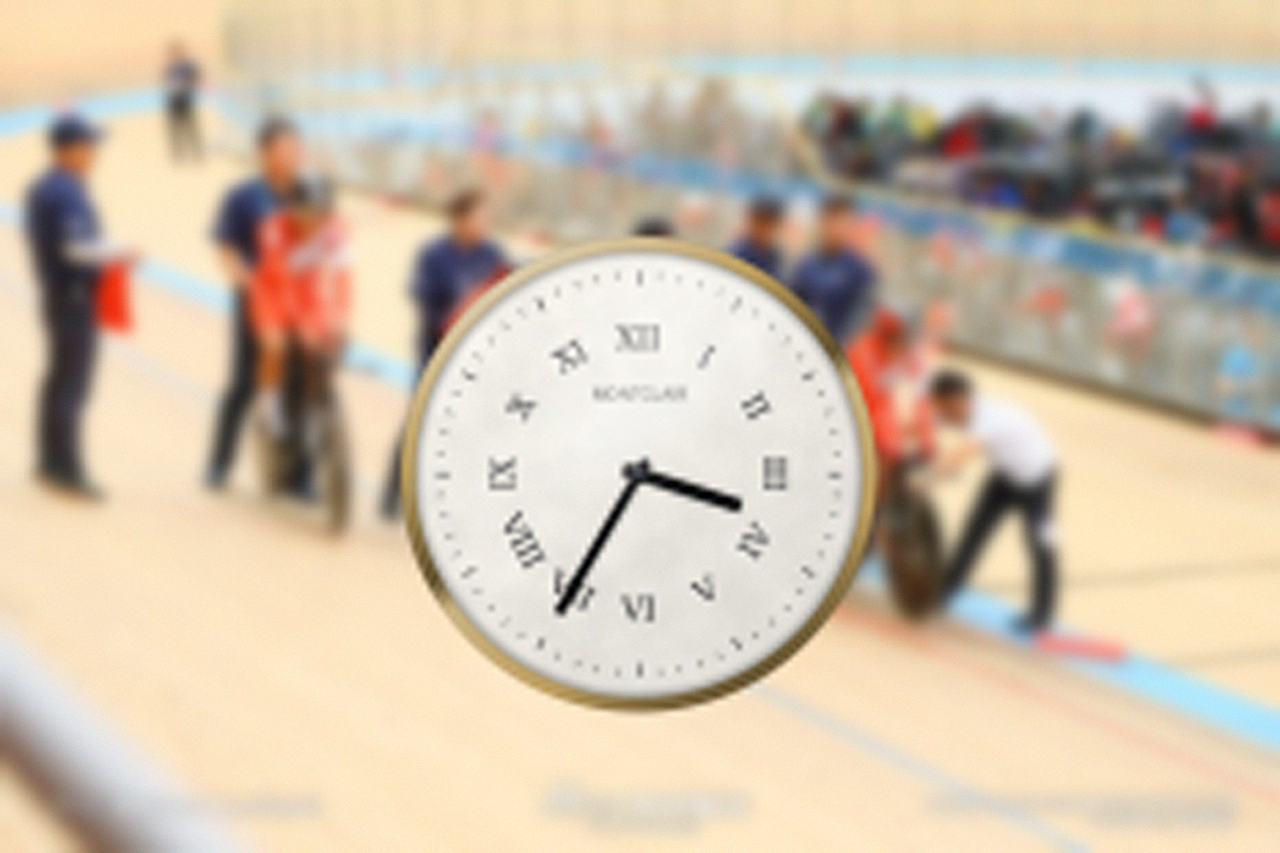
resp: 3h35
